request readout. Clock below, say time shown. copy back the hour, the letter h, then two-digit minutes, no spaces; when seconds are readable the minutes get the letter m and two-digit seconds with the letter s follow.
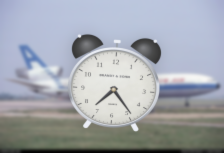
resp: 7h24
